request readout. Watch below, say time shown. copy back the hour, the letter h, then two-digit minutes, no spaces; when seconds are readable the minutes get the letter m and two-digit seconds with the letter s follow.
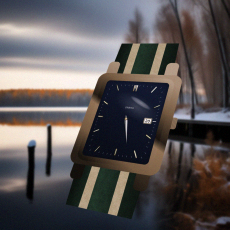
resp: 5h27
